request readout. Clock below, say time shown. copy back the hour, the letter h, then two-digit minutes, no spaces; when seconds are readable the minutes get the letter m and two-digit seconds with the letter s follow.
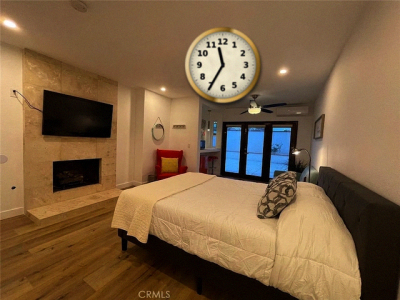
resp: 11h35
